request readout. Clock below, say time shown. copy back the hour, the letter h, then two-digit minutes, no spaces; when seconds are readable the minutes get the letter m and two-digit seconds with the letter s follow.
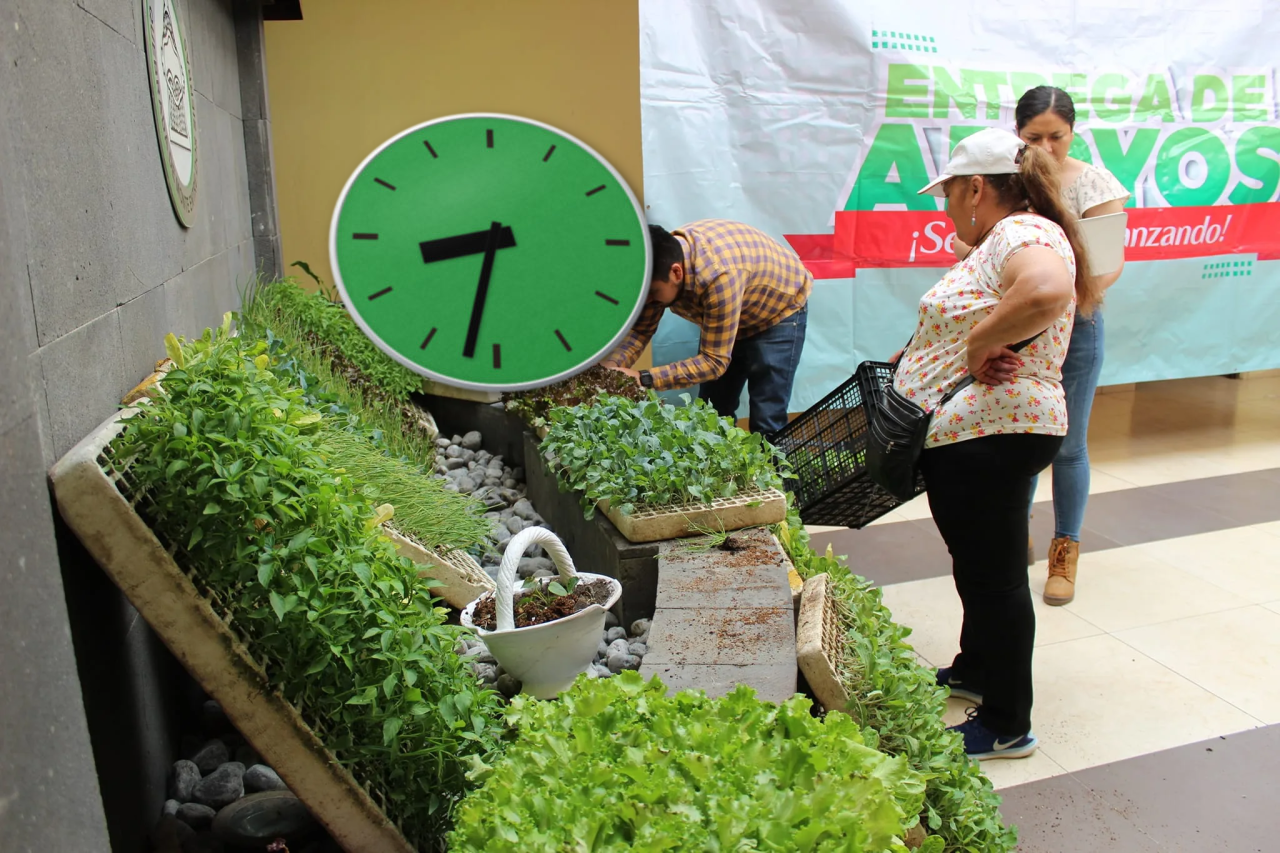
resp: 8h32
